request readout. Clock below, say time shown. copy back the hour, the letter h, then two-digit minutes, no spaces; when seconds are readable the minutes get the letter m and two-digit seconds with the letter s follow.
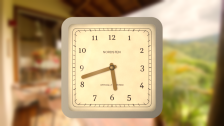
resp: 5h42
